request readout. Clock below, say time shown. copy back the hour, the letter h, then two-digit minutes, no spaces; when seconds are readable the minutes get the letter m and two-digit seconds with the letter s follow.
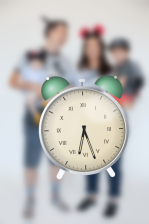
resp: 6h27
